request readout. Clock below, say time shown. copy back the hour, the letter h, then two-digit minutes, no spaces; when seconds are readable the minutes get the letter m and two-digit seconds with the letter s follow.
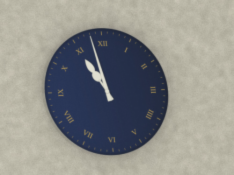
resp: 10h58
